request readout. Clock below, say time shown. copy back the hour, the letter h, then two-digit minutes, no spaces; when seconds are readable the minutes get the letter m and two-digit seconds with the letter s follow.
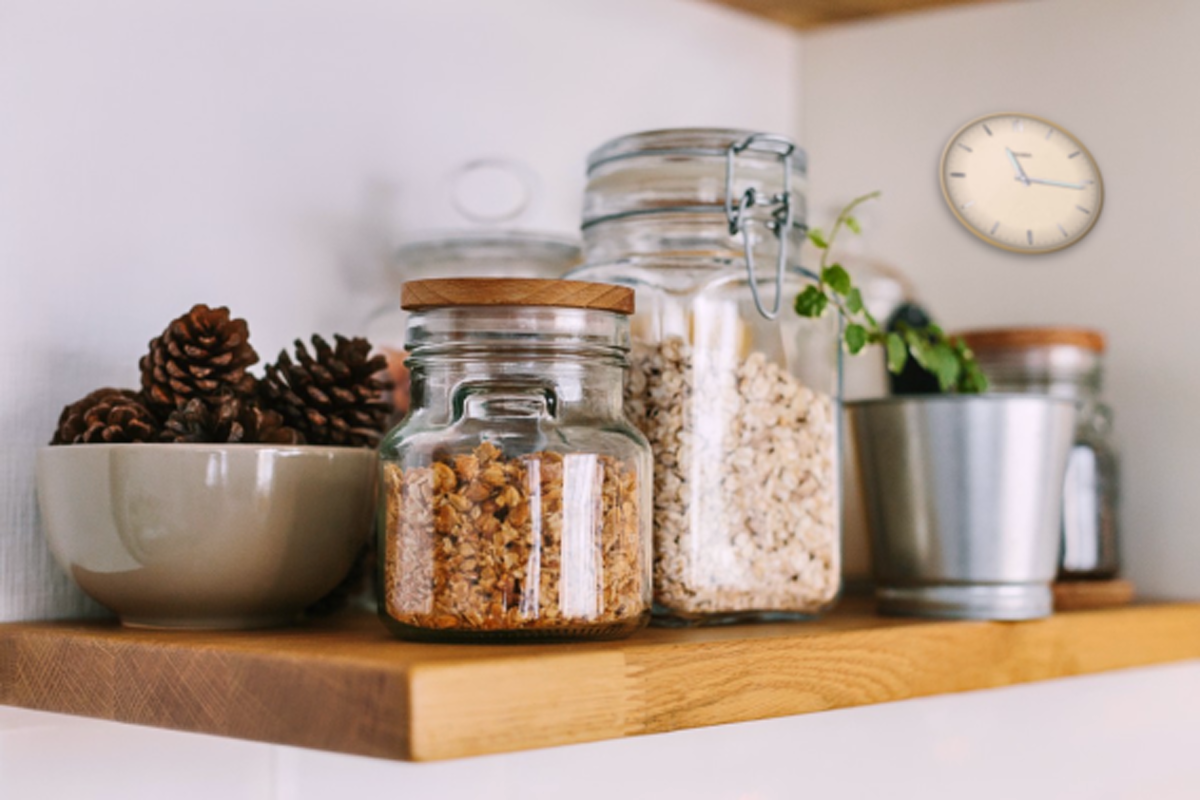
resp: 11h16
